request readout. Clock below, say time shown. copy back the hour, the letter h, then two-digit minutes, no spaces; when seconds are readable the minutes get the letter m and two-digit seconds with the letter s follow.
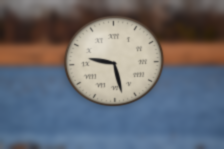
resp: 9h28
